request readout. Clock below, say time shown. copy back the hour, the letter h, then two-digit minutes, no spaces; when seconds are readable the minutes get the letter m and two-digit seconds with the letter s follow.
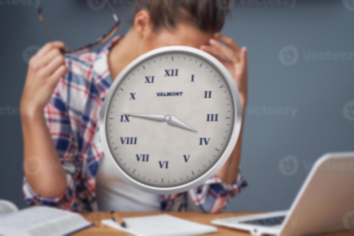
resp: 3h46
